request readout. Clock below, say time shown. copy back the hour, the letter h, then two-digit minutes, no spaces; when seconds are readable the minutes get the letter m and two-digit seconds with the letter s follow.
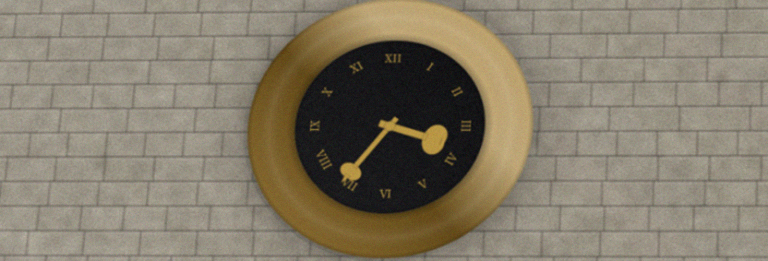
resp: 3h36
